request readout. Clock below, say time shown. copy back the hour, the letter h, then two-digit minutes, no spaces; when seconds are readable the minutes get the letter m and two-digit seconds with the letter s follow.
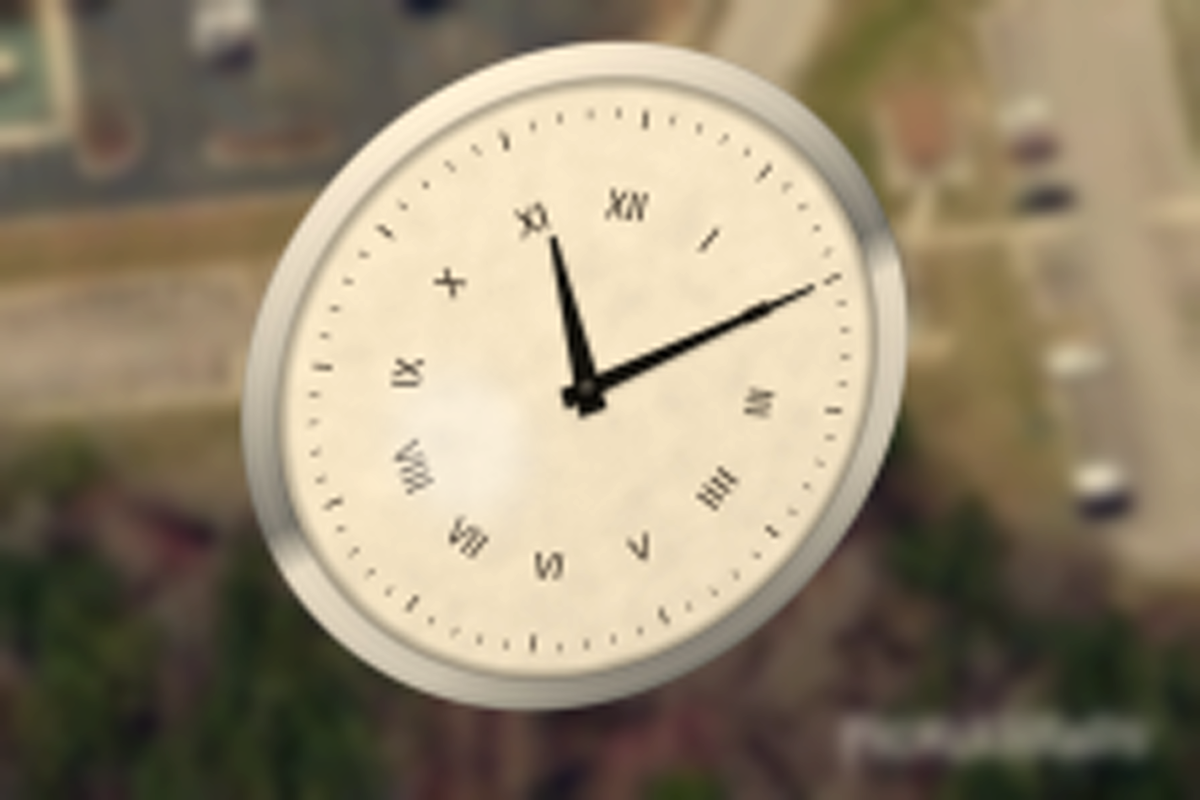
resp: 11h10
